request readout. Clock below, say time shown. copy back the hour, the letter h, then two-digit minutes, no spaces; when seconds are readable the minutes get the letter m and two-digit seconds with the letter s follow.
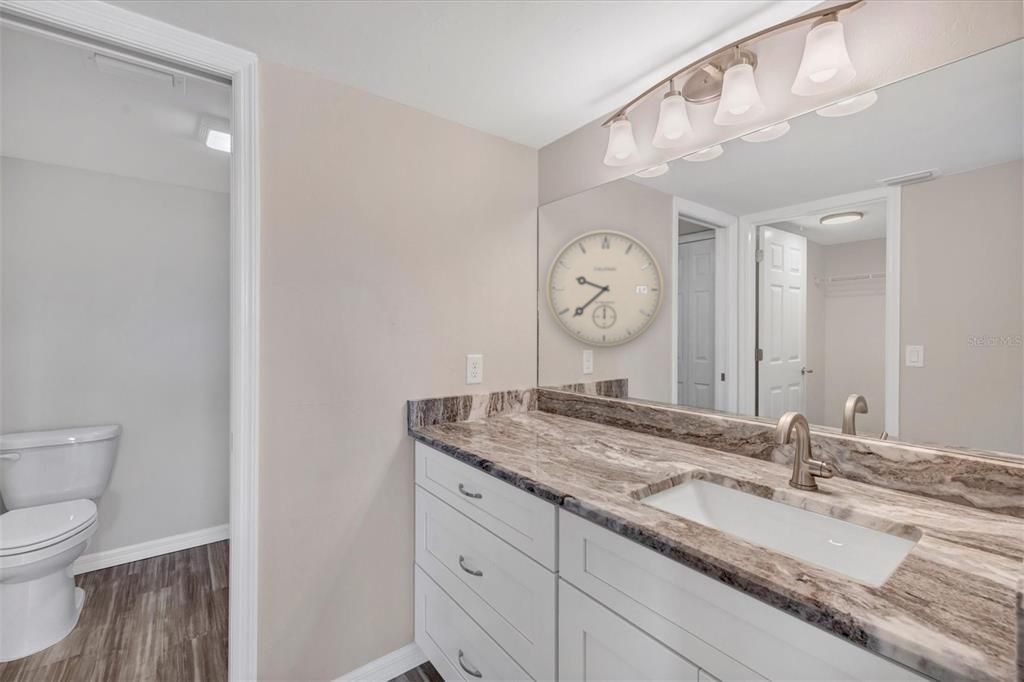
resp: 9h38
